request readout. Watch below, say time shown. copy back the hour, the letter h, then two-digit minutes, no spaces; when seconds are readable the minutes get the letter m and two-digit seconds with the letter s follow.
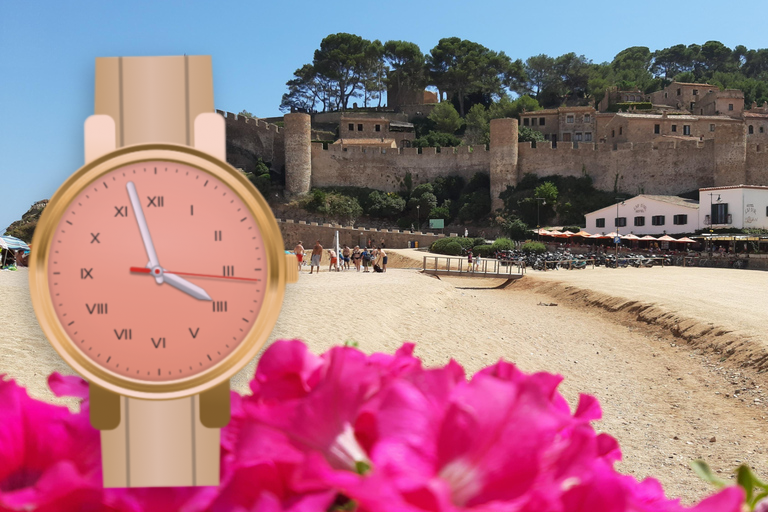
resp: 3h57m16s
